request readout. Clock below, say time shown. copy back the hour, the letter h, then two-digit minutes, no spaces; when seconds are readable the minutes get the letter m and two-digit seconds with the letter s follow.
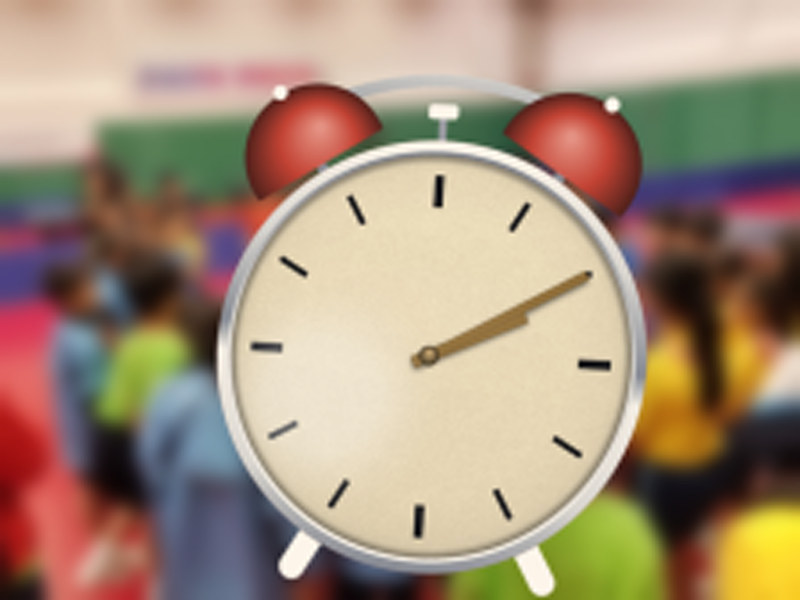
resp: 2h10
